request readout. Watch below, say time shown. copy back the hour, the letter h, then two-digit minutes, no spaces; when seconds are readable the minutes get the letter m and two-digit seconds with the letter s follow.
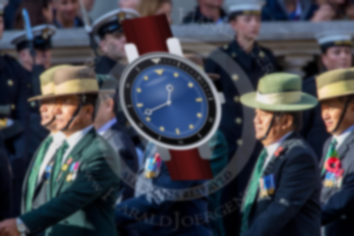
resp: 12h42
